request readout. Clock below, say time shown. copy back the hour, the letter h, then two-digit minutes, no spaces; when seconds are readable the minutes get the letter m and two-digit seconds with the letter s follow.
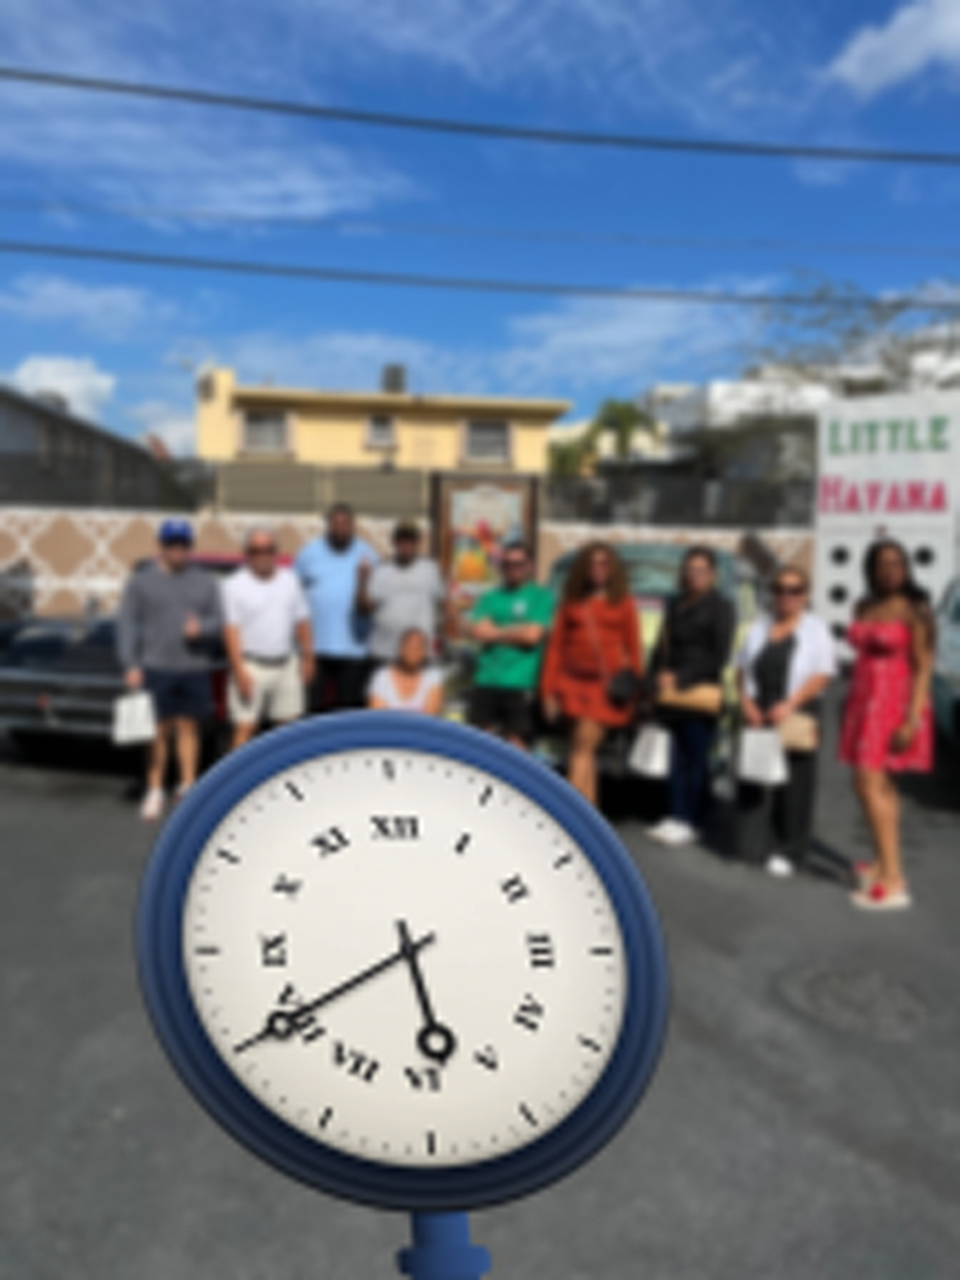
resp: 5h40
